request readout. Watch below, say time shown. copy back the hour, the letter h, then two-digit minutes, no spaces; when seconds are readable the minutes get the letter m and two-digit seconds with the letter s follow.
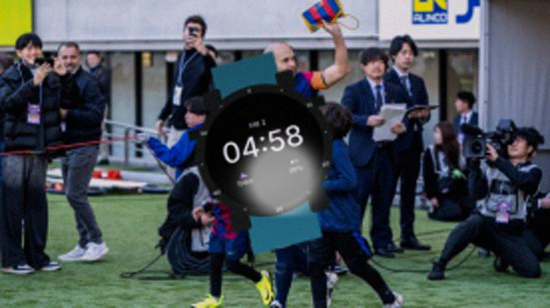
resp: 4h58
